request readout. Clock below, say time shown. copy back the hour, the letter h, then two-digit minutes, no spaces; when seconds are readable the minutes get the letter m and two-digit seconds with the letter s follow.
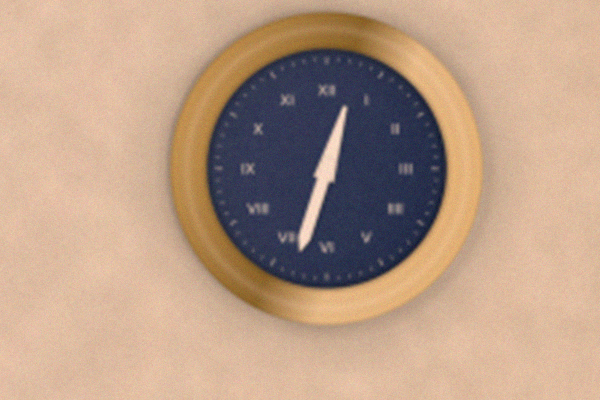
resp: 12h33
